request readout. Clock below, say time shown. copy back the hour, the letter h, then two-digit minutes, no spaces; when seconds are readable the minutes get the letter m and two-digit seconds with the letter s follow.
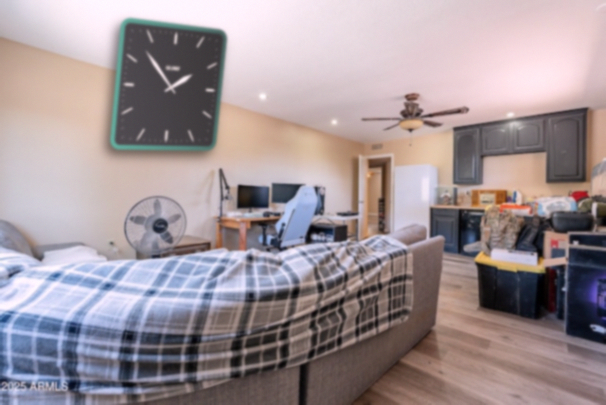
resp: 1h53
